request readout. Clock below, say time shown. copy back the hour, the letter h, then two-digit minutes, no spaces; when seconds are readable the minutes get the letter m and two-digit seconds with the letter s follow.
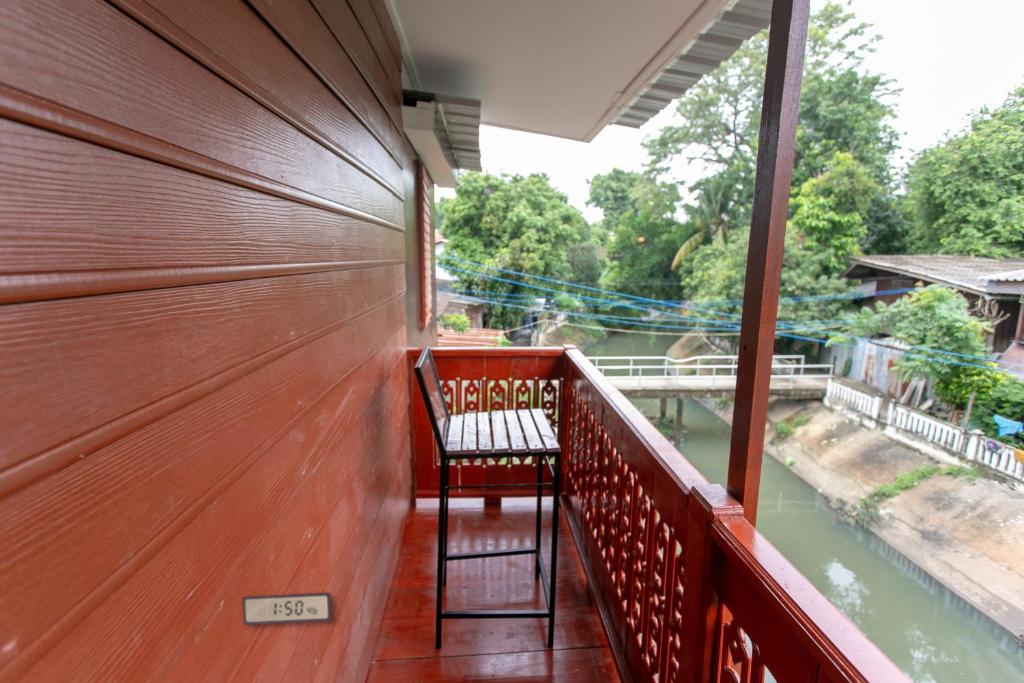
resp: 1h50
